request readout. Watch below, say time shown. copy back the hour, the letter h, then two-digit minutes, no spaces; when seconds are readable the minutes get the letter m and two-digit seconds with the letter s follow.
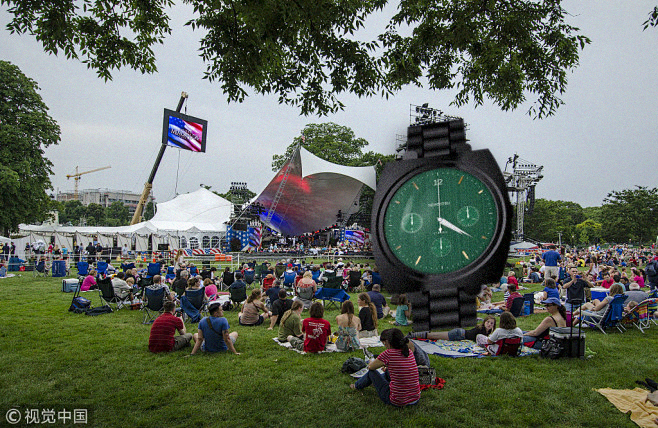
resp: 4h21
